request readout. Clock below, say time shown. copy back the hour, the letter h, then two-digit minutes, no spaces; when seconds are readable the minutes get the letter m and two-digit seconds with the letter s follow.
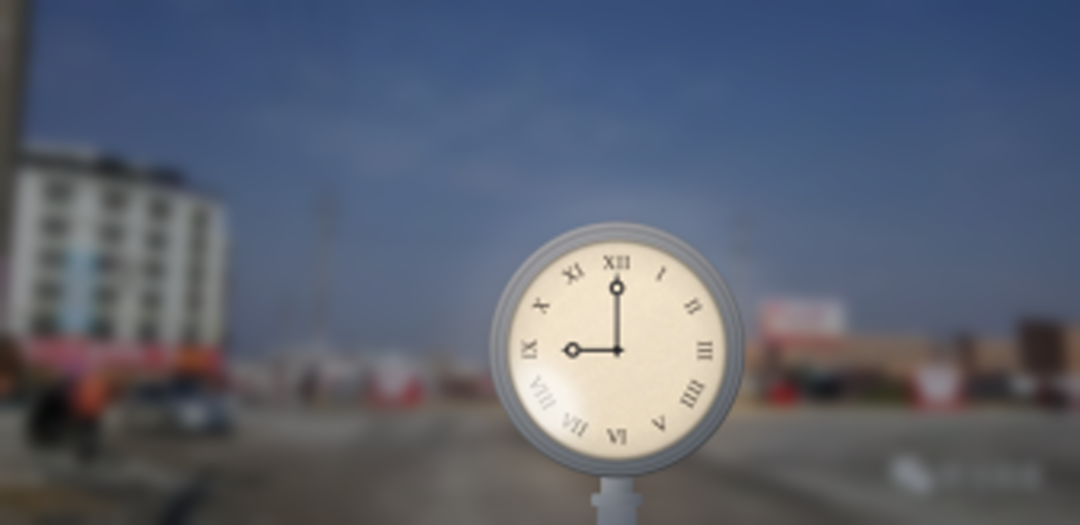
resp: 9h00
